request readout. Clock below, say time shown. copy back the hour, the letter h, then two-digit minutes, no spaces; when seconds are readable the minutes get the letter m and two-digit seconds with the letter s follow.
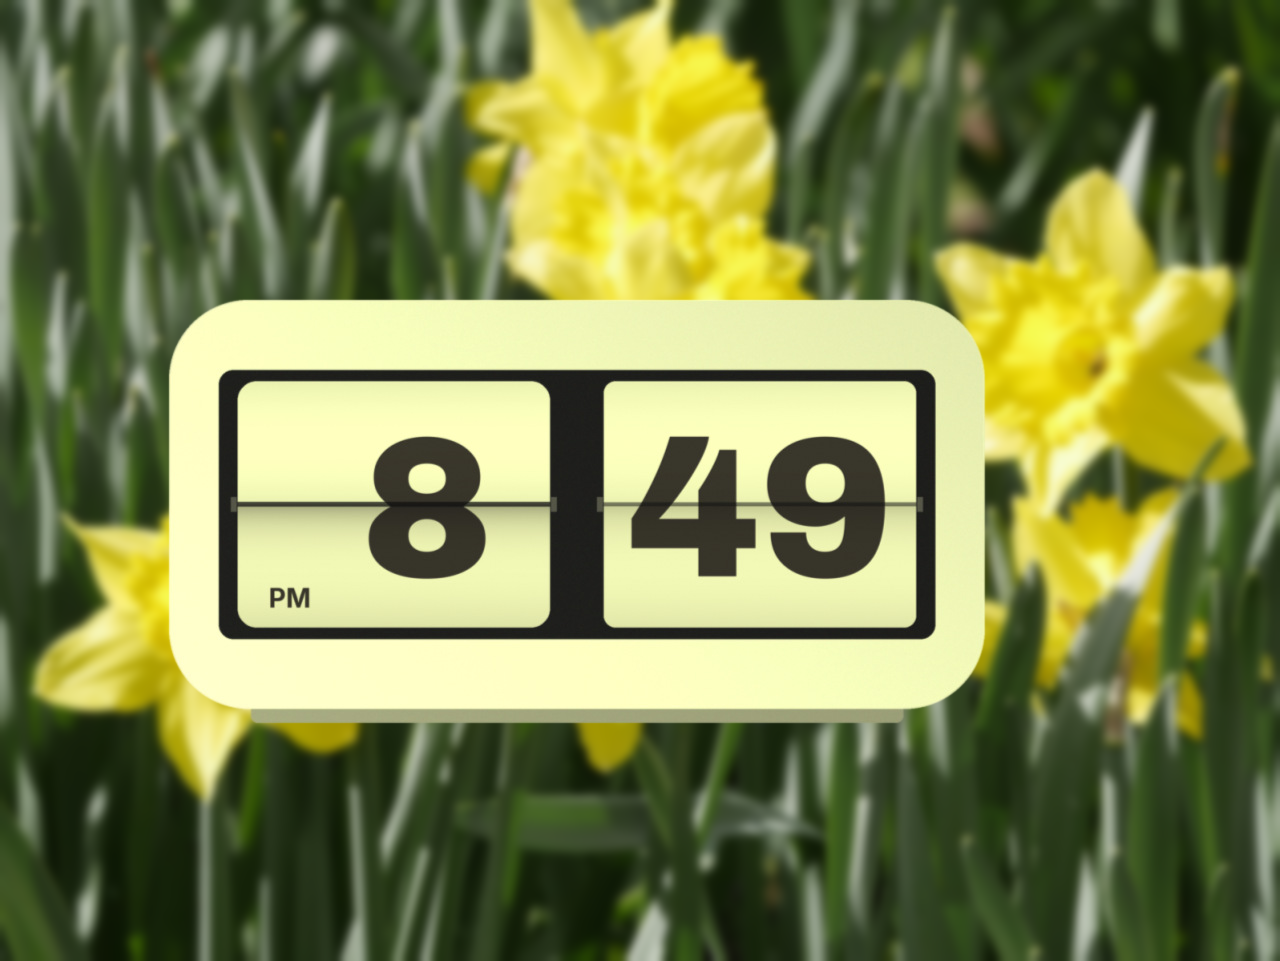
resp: 8h49
